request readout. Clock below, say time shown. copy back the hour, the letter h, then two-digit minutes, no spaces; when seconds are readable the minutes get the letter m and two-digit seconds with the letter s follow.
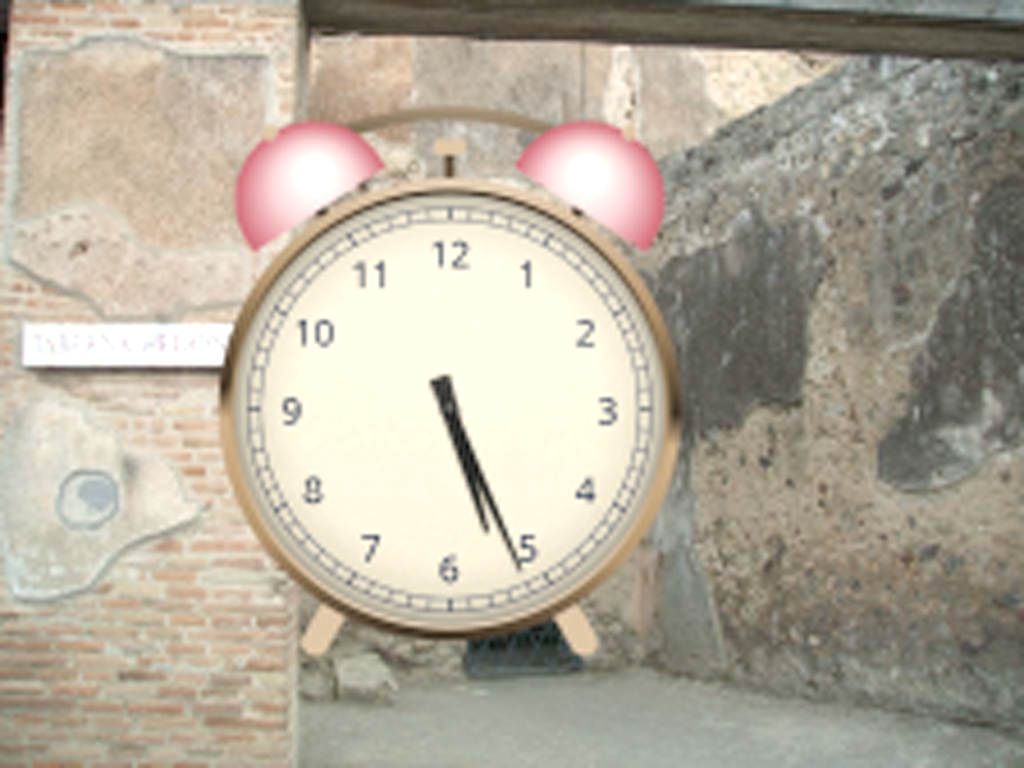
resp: 5h26
